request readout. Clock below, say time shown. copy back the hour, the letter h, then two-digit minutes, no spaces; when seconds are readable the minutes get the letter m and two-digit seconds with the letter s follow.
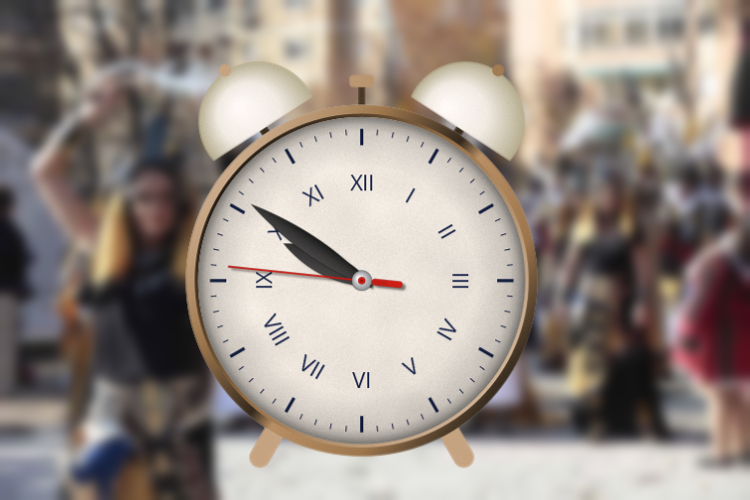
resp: 9h50m46s
